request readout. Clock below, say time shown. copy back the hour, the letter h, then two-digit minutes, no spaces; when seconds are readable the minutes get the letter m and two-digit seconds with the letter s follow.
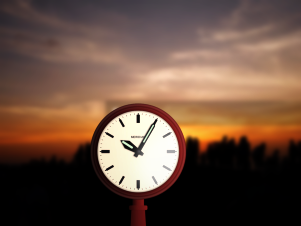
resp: 10h05
